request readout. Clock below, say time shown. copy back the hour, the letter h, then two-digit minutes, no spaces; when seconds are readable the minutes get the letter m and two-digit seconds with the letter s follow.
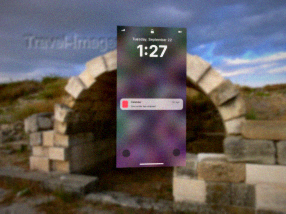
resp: 1h27
